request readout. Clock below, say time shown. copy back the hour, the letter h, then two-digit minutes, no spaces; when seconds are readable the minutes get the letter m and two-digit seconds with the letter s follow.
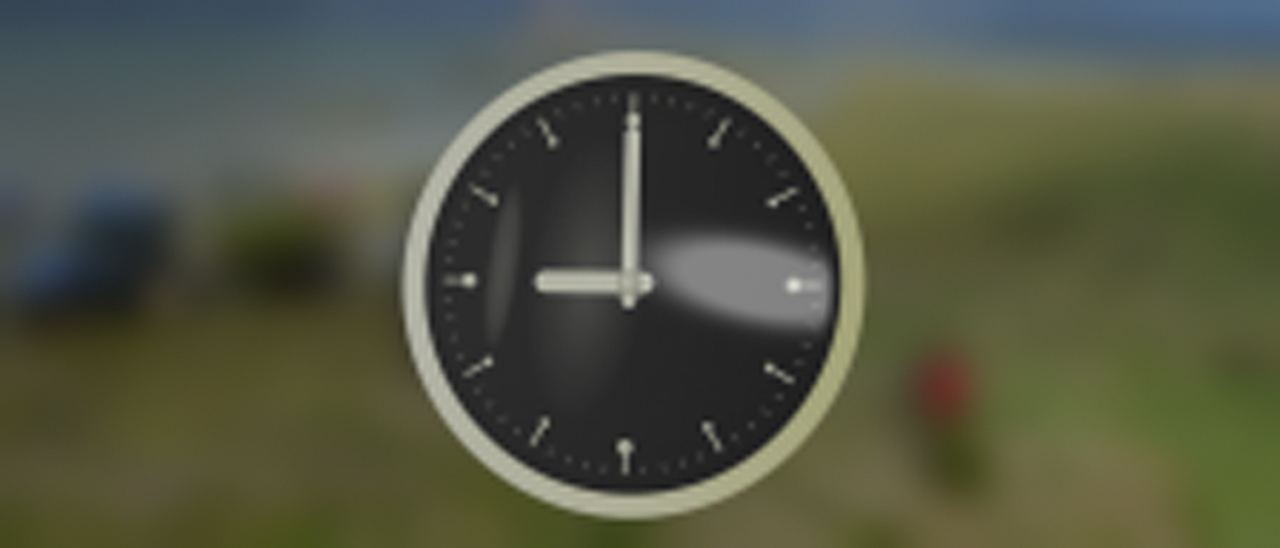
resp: 9h00
